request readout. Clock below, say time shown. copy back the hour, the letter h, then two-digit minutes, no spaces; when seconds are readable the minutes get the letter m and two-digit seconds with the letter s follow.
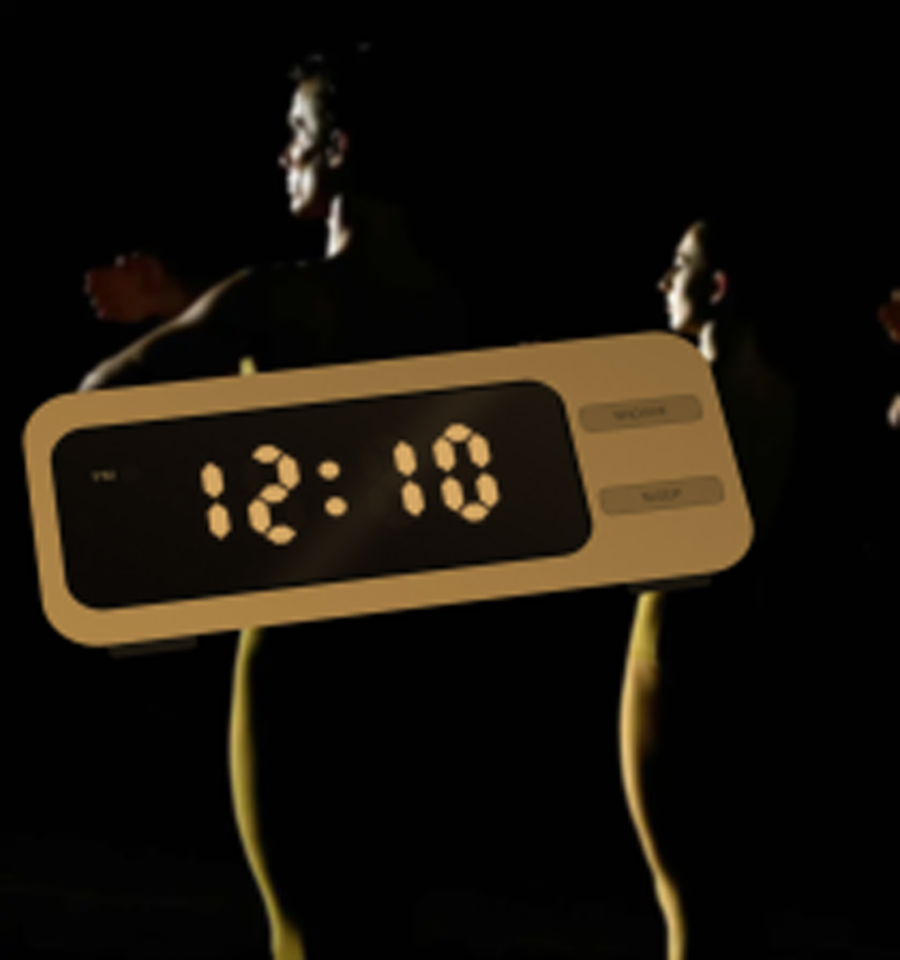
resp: 12h10
